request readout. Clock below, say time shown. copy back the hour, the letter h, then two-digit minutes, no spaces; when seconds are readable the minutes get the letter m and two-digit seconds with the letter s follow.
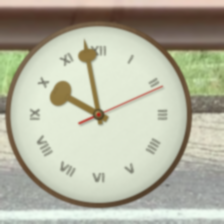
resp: 9h58m11s
